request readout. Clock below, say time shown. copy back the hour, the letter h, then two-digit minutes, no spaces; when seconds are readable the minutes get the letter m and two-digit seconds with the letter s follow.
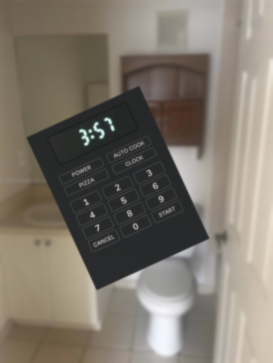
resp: 3h57
